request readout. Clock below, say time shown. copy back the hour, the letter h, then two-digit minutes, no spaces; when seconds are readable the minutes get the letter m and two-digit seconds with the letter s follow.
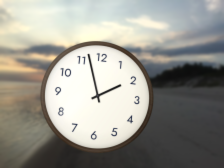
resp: 1h57
